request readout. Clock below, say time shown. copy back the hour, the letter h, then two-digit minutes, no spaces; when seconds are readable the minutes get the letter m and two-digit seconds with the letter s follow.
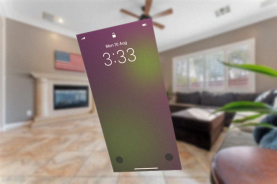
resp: 3h33
